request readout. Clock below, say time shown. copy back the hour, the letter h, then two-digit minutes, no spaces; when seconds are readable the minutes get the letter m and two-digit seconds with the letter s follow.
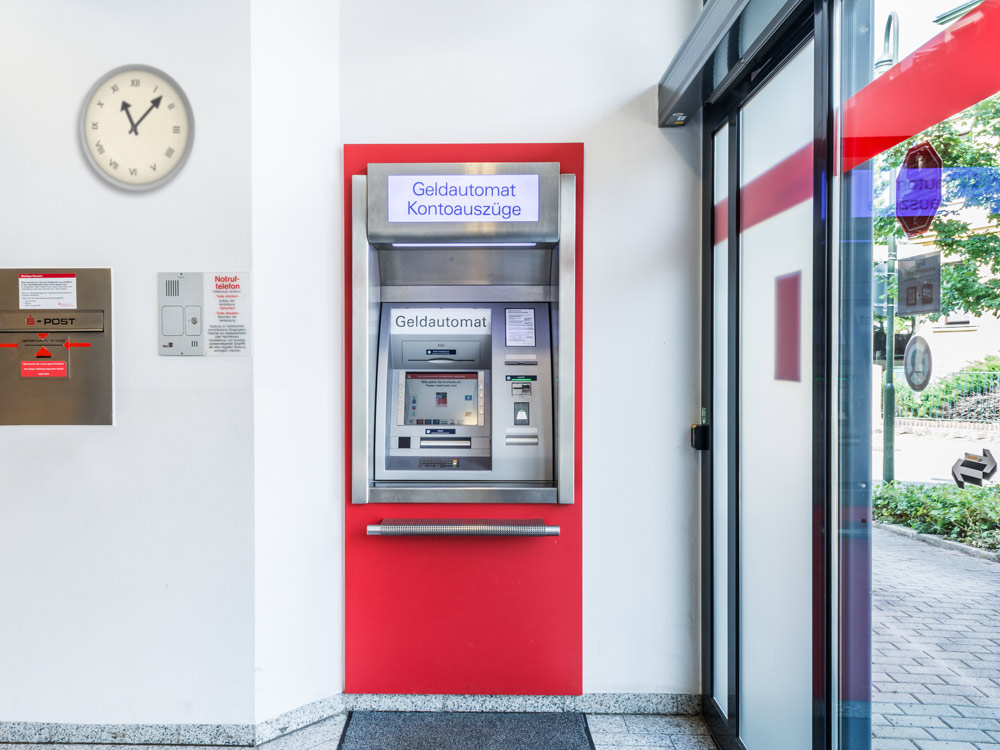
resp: 11h07
